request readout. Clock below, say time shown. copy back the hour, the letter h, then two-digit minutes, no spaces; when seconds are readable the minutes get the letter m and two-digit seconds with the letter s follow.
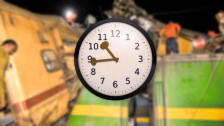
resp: 10h44
